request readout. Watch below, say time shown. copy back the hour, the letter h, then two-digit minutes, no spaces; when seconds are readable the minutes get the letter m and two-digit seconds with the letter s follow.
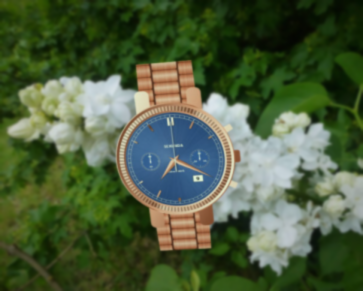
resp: 7h20
